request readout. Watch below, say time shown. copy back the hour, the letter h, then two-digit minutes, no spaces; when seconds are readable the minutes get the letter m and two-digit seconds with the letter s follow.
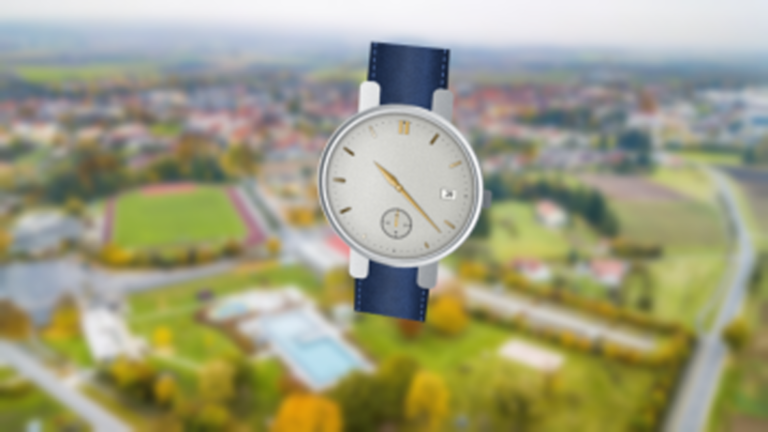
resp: 10h22
